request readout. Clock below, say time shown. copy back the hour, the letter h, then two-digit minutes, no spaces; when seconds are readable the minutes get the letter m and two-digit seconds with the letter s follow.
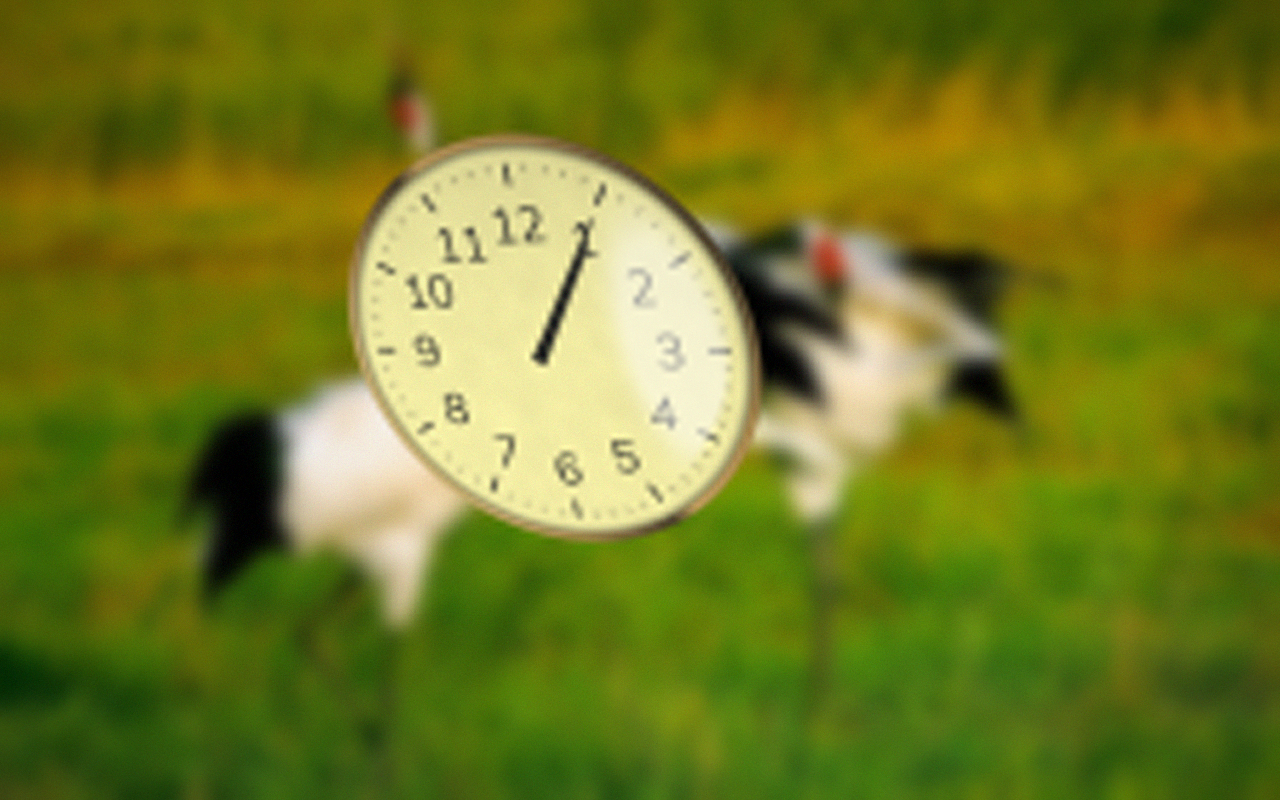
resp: 1h05
